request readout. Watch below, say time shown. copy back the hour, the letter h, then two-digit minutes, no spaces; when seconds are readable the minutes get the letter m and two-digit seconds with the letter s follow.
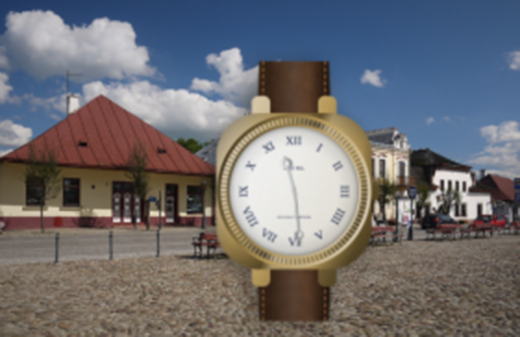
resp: 11h29
